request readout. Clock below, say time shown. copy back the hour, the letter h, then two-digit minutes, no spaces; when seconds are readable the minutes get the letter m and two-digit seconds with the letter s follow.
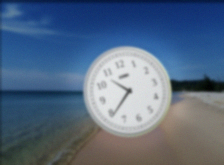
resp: 10h39
